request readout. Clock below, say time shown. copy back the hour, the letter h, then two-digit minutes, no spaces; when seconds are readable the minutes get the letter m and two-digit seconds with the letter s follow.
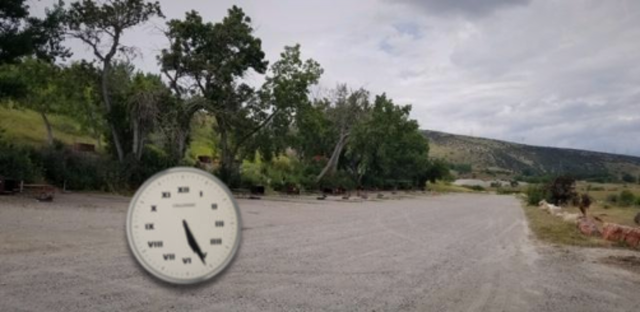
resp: 5h26
